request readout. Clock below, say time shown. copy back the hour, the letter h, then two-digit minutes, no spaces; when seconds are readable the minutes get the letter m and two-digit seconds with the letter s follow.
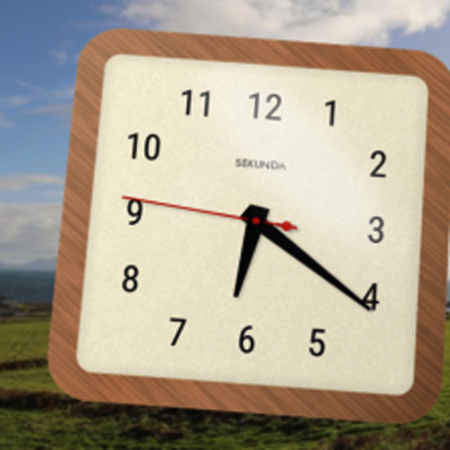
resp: 6h20m46s
